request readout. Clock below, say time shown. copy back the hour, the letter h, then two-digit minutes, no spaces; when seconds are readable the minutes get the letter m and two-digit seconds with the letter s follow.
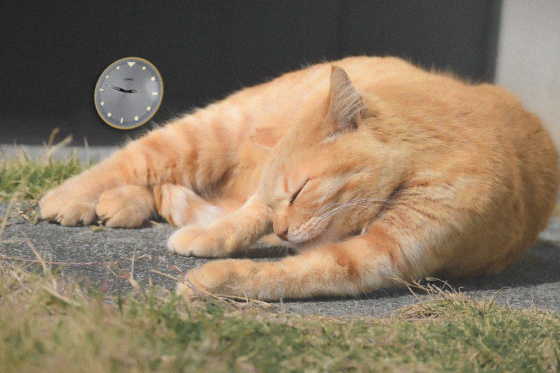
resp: 2h47
